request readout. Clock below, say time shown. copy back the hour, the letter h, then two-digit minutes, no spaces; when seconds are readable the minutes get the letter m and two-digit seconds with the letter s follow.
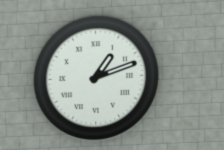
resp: 1h12
